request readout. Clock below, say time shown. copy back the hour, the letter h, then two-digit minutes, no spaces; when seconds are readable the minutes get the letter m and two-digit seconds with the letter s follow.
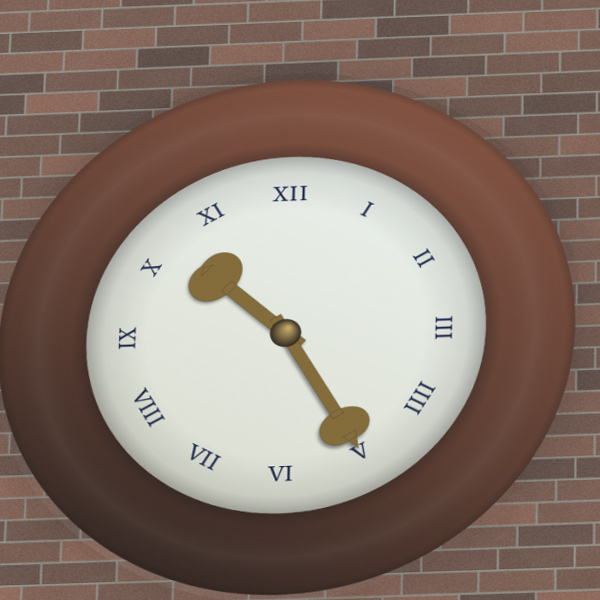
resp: 10h25
